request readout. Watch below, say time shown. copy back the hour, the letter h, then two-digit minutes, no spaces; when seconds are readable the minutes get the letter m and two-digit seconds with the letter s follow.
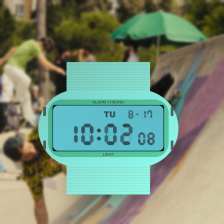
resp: 10h02m08s
